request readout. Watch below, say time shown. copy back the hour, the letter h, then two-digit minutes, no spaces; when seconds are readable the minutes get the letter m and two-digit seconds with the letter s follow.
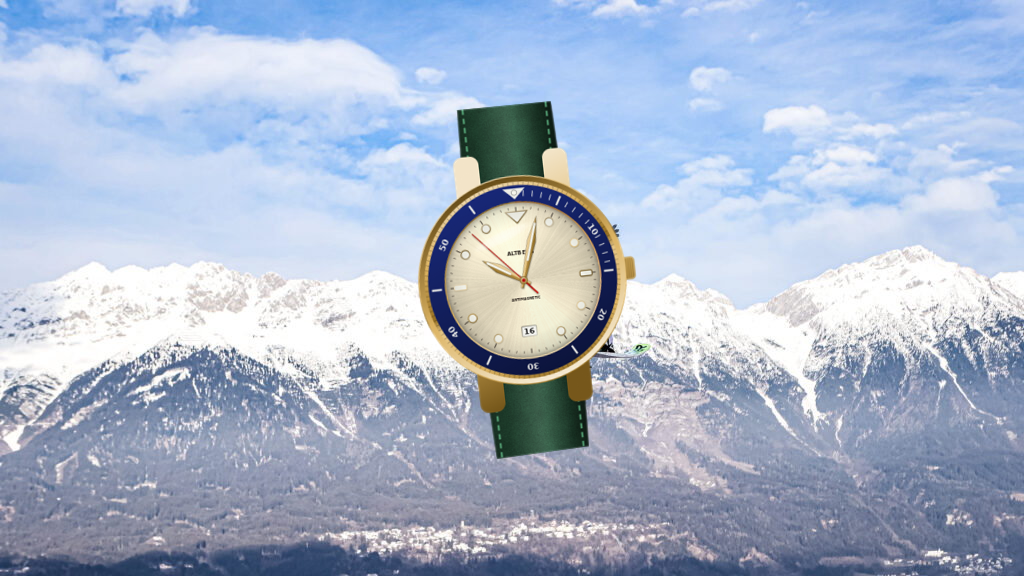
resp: 10h02m53s
